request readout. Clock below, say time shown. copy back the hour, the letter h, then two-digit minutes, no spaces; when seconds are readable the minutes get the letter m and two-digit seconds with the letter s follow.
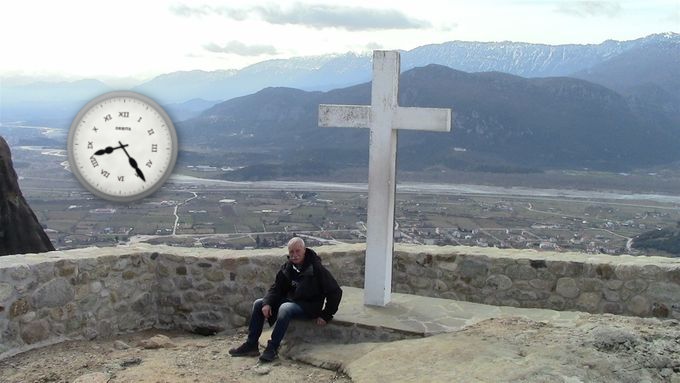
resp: 8h24
